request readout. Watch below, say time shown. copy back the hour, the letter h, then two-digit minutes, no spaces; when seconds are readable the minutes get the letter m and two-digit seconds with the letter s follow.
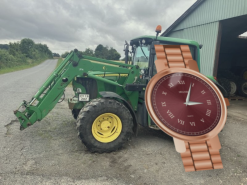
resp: 3h04
